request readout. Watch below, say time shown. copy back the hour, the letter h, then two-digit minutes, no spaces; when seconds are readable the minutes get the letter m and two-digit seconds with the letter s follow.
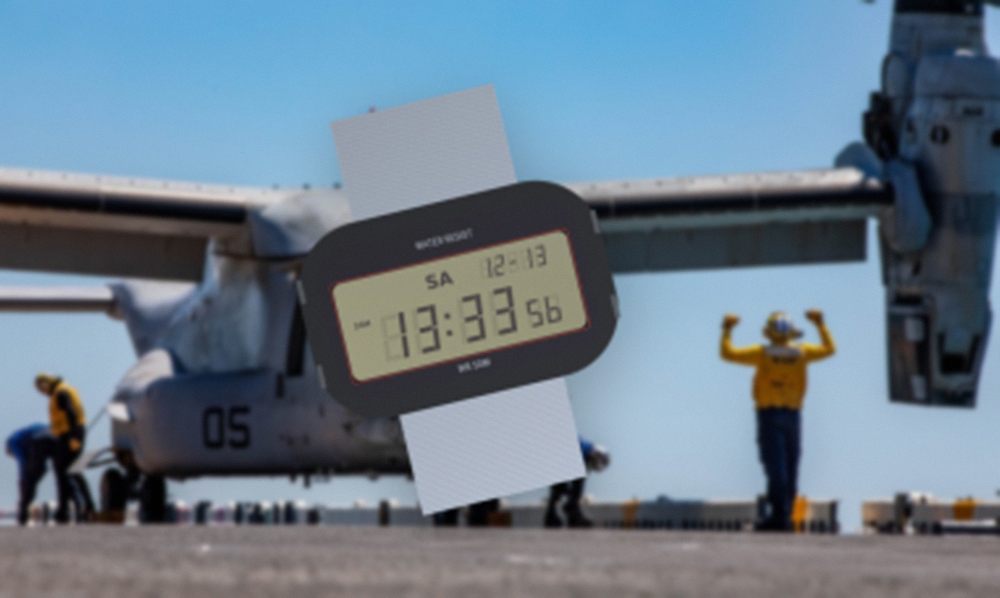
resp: 13h33m56s
